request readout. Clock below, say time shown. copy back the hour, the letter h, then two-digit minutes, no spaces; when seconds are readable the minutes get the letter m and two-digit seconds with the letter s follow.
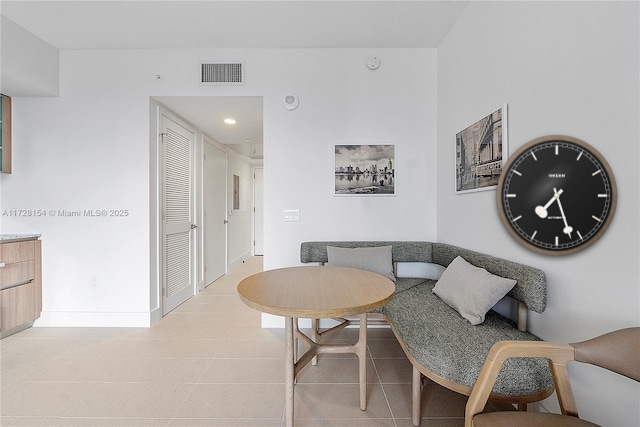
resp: 7h27
